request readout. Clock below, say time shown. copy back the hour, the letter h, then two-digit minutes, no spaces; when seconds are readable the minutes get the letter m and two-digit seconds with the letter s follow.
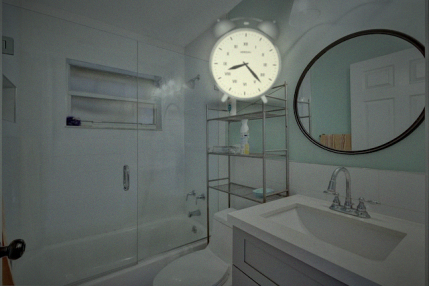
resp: 8h23
